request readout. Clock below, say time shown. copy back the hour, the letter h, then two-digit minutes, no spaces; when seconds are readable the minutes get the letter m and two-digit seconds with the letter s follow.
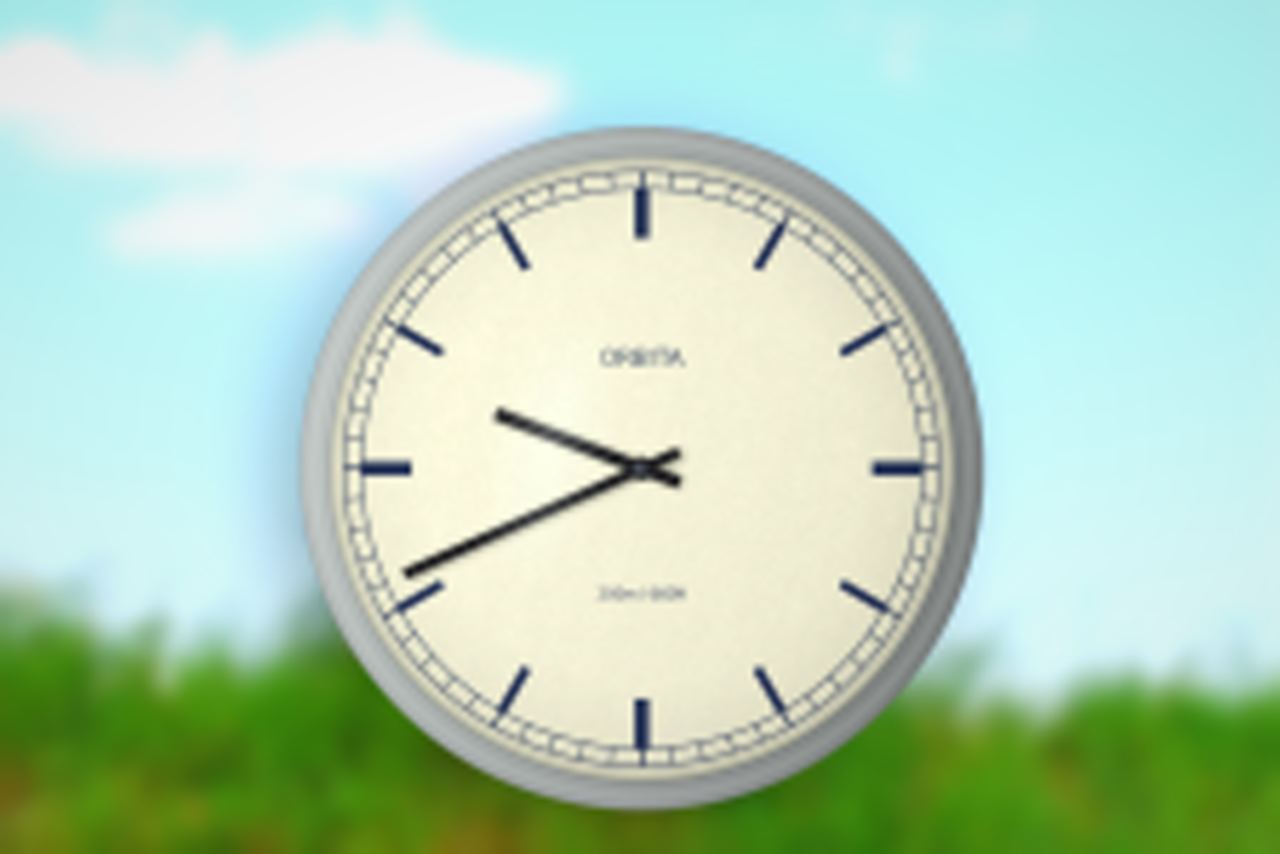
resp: 9h41
